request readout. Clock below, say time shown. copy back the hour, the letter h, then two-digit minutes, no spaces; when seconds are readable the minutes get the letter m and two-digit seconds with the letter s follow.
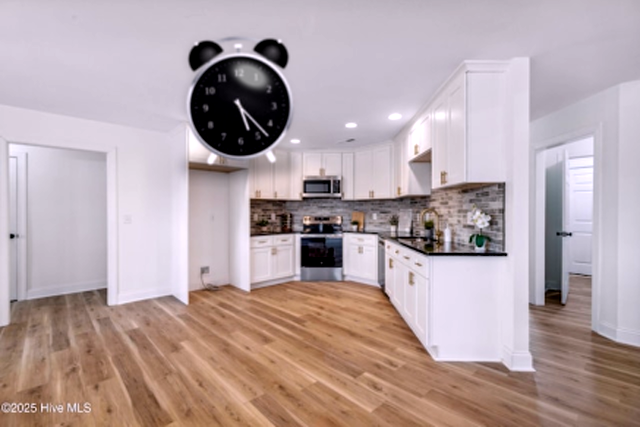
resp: 5h23
